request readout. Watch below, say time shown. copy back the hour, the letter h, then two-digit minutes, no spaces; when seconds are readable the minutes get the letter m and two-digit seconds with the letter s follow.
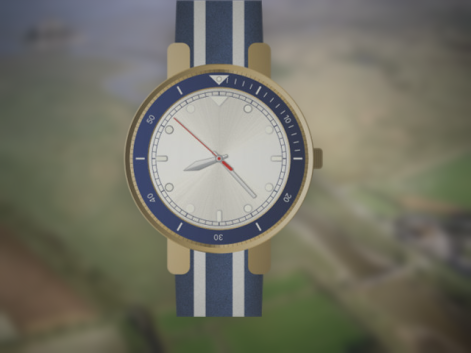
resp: 8h22m52s
